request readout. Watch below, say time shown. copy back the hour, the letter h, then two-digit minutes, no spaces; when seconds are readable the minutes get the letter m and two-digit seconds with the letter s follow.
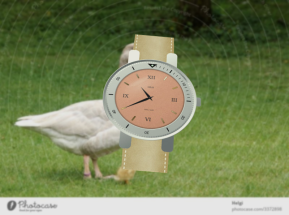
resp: 10h40
